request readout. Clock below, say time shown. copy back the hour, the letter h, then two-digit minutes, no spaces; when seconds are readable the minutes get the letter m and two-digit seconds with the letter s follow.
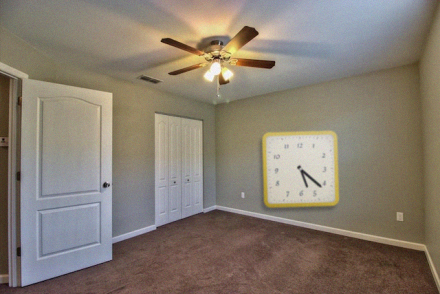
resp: 5h22
